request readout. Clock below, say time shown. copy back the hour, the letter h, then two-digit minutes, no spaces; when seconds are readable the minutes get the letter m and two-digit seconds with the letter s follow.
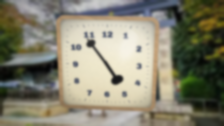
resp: 4h54
